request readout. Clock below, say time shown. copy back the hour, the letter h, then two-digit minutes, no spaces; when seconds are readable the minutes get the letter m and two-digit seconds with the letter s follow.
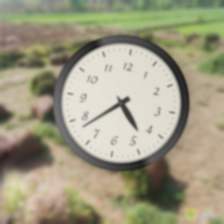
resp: 4h38
